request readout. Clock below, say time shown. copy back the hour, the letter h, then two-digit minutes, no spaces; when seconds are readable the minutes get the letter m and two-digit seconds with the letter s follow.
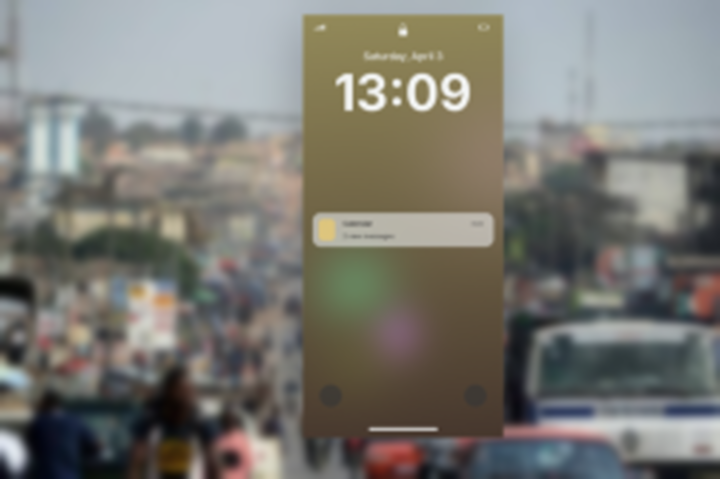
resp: 13h09
